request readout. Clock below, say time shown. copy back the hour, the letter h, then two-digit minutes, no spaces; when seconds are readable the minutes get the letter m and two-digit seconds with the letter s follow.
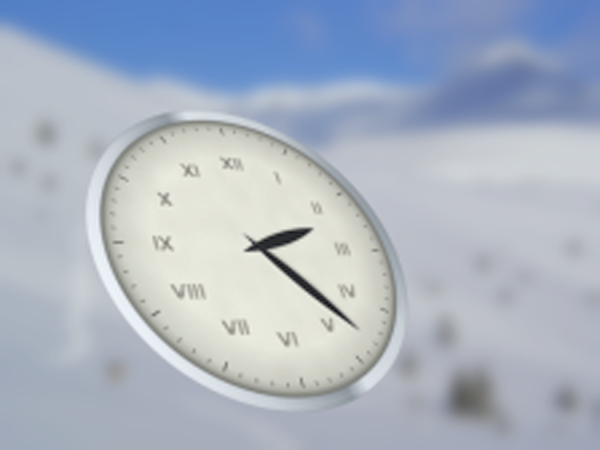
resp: 2h23
